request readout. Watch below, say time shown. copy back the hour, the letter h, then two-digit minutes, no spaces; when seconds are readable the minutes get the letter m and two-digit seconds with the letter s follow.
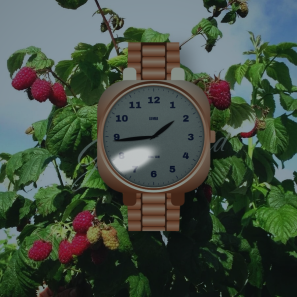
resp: 1h44
